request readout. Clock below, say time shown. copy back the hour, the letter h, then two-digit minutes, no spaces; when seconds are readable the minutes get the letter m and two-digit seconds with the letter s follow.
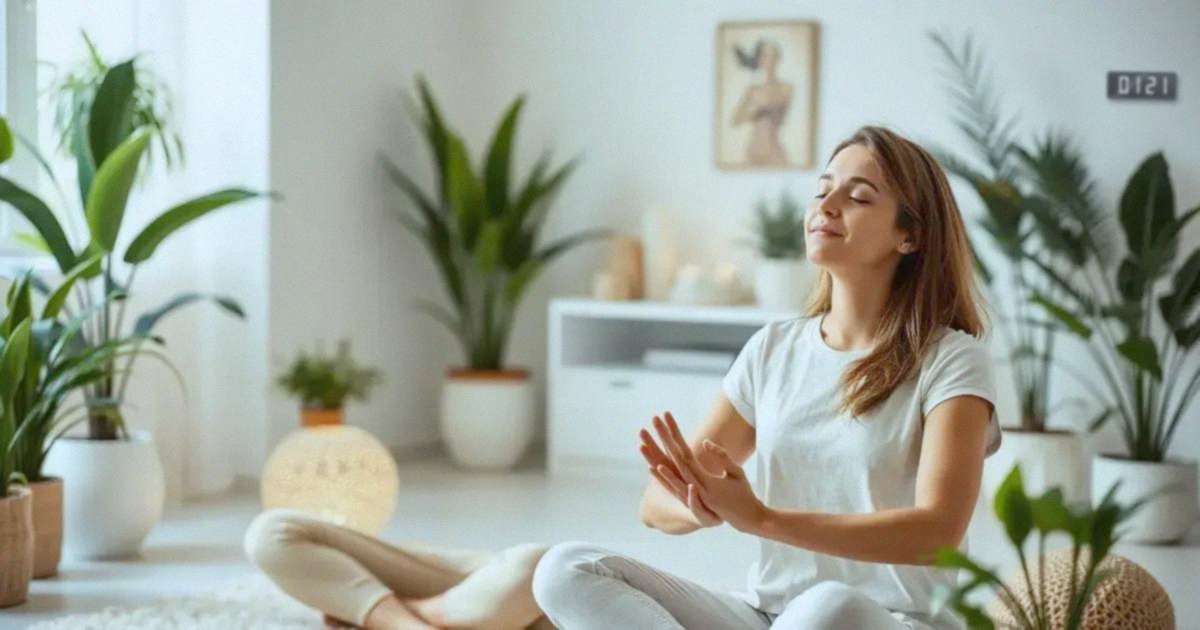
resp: 1h21
